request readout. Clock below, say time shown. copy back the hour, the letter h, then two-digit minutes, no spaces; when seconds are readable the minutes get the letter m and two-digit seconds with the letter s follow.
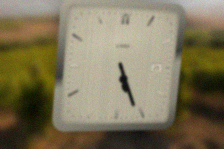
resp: 5h26
